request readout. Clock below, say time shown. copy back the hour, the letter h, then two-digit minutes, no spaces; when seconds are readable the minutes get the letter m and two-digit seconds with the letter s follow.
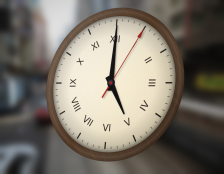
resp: 5h00m05s
